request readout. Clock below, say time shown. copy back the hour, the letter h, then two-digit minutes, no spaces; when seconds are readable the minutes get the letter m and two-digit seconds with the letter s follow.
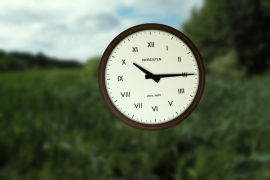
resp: 10h15
